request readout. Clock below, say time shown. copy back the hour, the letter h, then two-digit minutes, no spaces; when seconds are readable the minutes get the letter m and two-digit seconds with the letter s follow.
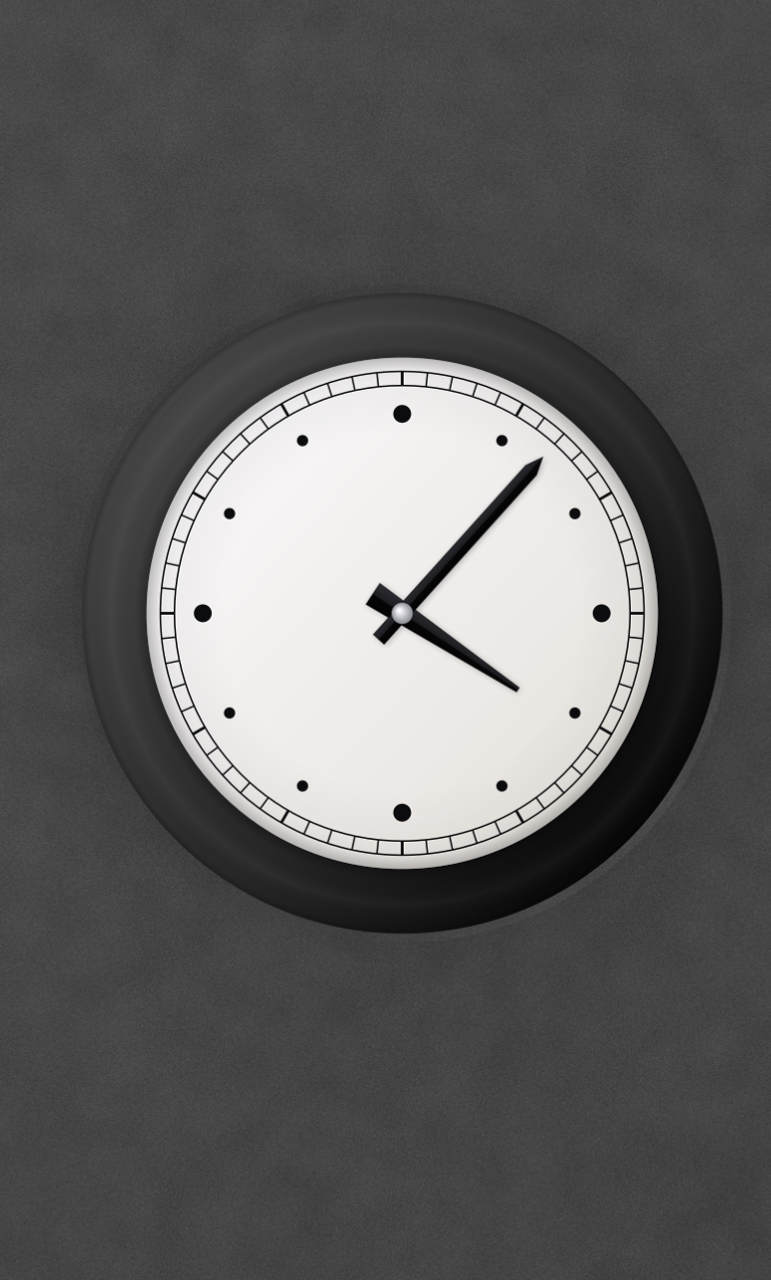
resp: 4h07
